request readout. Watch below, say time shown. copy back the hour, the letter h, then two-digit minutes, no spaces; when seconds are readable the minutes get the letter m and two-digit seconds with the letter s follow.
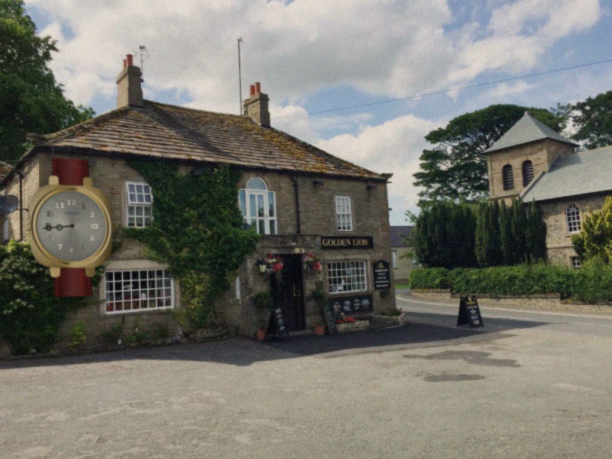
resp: 8h44
